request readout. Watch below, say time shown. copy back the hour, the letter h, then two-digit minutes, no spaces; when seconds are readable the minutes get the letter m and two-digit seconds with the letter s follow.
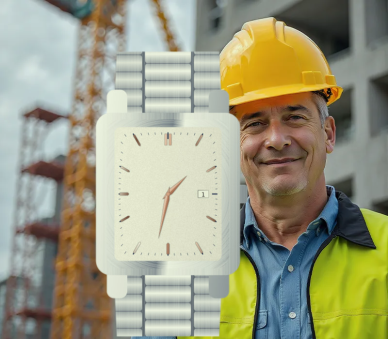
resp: 1h32
